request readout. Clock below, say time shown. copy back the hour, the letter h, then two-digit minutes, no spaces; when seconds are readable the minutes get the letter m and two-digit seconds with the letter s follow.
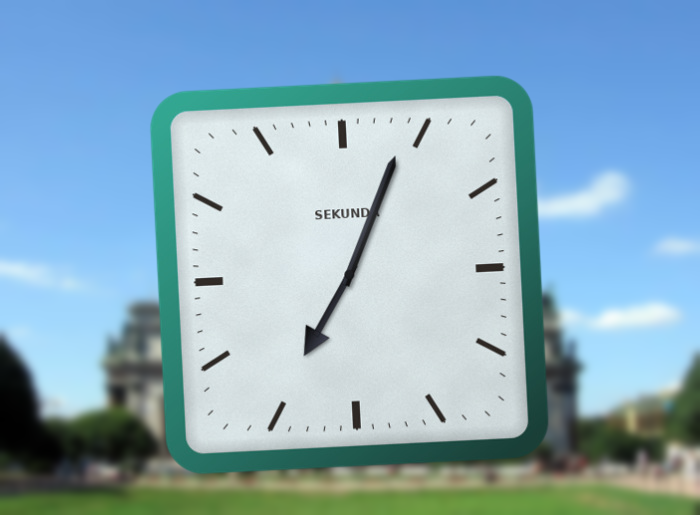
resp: 7h04
